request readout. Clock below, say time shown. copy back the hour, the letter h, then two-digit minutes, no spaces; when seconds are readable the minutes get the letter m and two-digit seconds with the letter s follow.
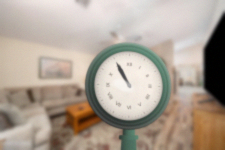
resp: 10h55
